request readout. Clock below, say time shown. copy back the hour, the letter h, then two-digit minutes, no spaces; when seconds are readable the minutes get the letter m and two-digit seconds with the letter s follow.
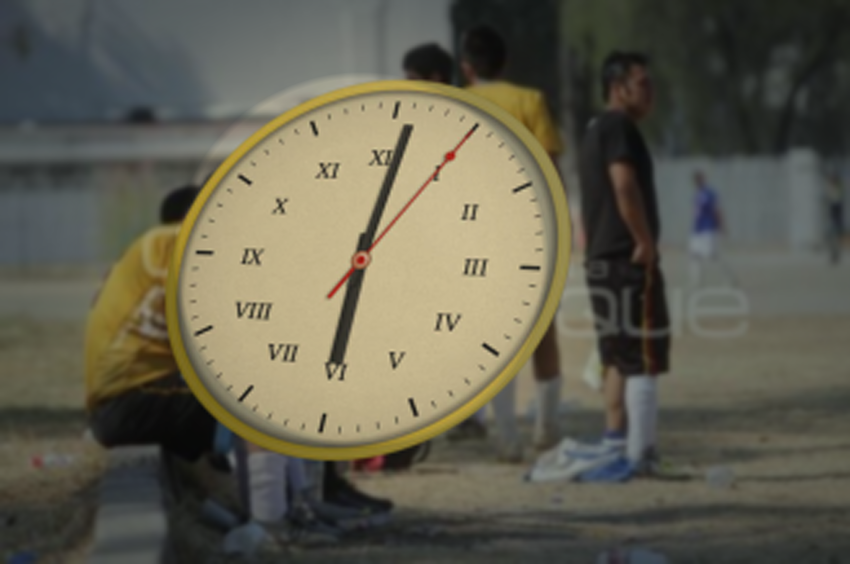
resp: 6h01m05s
